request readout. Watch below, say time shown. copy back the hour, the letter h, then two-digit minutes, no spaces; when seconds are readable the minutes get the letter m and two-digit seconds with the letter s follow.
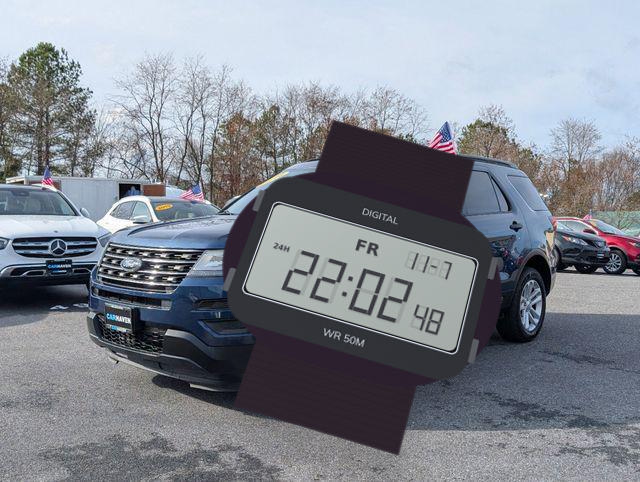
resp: 22h02m48s
